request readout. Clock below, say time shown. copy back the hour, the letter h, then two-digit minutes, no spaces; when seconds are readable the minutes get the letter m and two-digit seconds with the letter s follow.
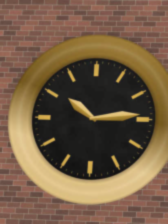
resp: 10h14
